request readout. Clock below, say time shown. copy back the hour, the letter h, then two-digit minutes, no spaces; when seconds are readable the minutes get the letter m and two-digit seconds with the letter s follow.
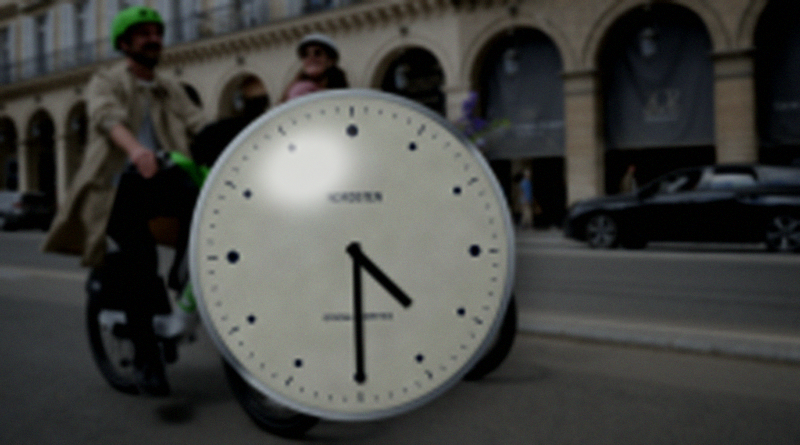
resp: 4h30
